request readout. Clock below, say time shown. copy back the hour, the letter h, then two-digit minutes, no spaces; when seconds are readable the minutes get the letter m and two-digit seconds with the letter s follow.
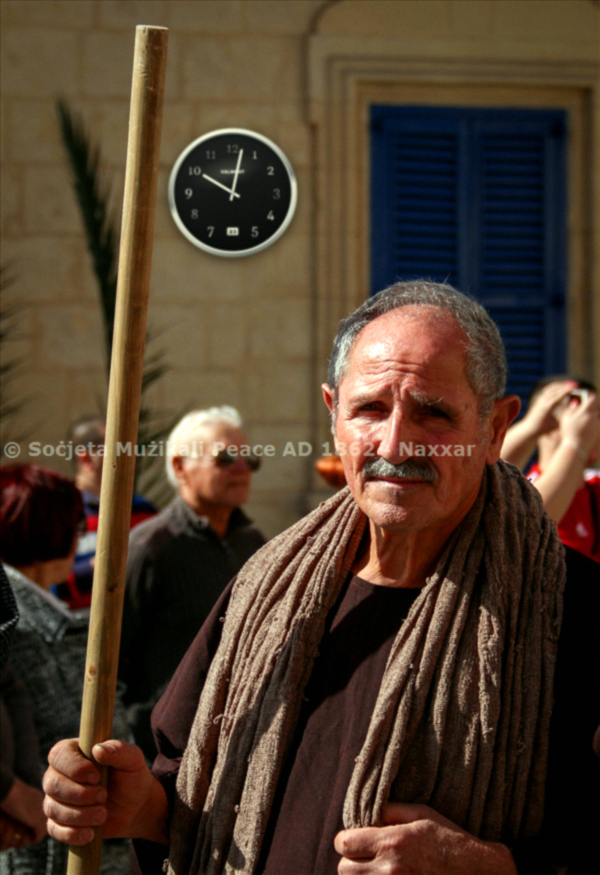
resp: 10h02
